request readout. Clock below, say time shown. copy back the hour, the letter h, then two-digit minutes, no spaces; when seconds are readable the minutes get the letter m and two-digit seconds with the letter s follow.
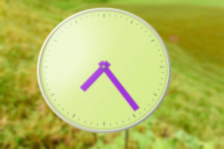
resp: 7h24
